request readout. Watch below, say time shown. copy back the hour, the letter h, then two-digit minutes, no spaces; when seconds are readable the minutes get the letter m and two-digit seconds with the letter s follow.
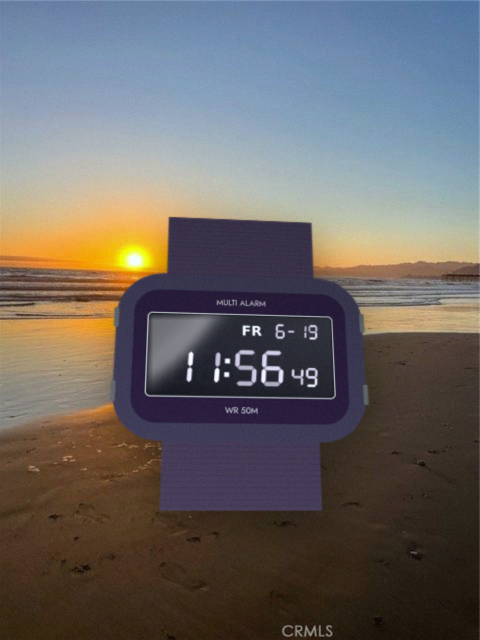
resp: 11h56m49s
